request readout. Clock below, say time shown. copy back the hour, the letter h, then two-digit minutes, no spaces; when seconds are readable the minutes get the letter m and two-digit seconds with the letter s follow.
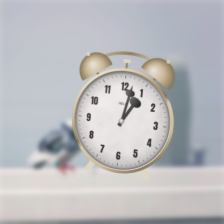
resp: 1h02
